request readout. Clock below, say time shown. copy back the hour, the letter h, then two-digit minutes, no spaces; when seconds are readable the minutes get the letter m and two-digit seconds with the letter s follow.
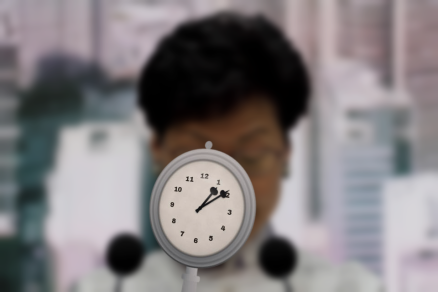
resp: 1h09
